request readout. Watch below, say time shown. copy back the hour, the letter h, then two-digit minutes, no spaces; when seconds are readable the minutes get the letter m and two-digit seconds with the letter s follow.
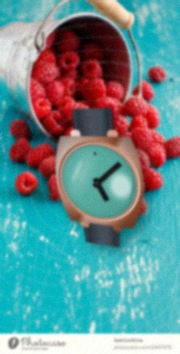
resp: 5h08
